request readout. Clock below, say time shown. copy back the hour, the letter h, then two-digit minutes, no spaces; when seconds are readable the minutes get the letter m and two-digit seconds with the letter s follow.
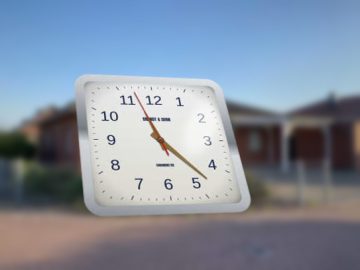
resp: 11h22m57s
